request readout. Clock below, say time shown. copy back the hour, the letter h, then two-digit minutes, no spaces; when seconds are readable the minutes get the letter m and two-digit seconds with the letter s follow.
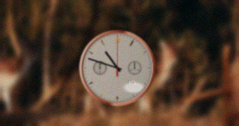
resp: 10h48
